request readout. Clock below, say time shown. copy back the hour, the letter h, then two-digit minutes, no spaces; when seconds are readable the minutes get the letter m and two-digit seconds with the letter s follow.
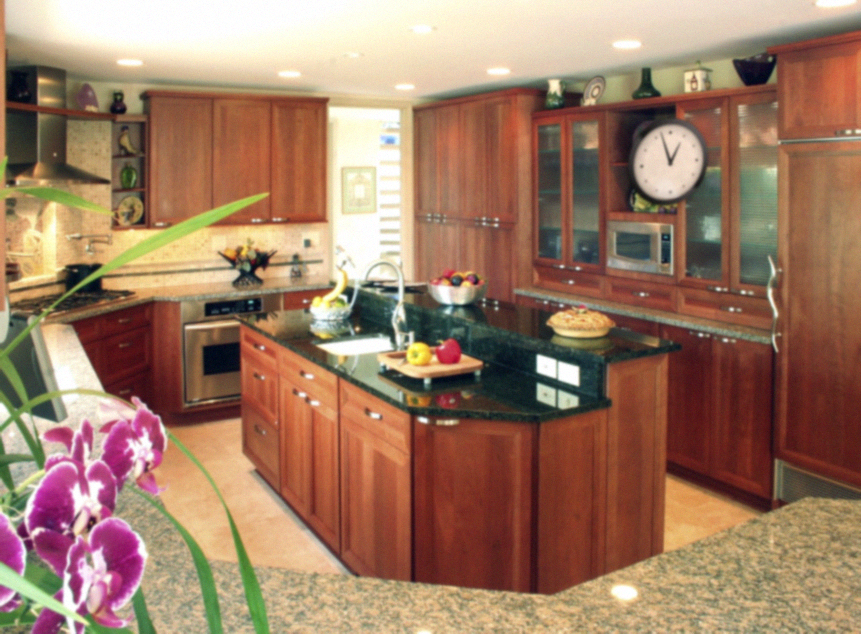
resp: 12h57
